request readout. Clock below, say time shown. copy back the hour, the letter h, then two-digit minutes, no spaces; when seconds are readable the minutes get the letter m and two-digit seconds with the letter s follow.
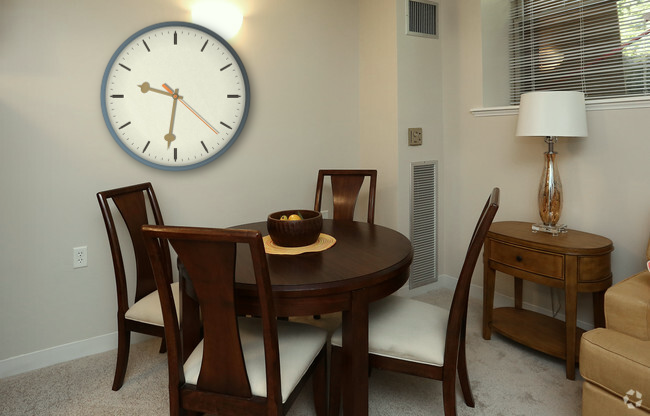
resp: 9h31m22s
